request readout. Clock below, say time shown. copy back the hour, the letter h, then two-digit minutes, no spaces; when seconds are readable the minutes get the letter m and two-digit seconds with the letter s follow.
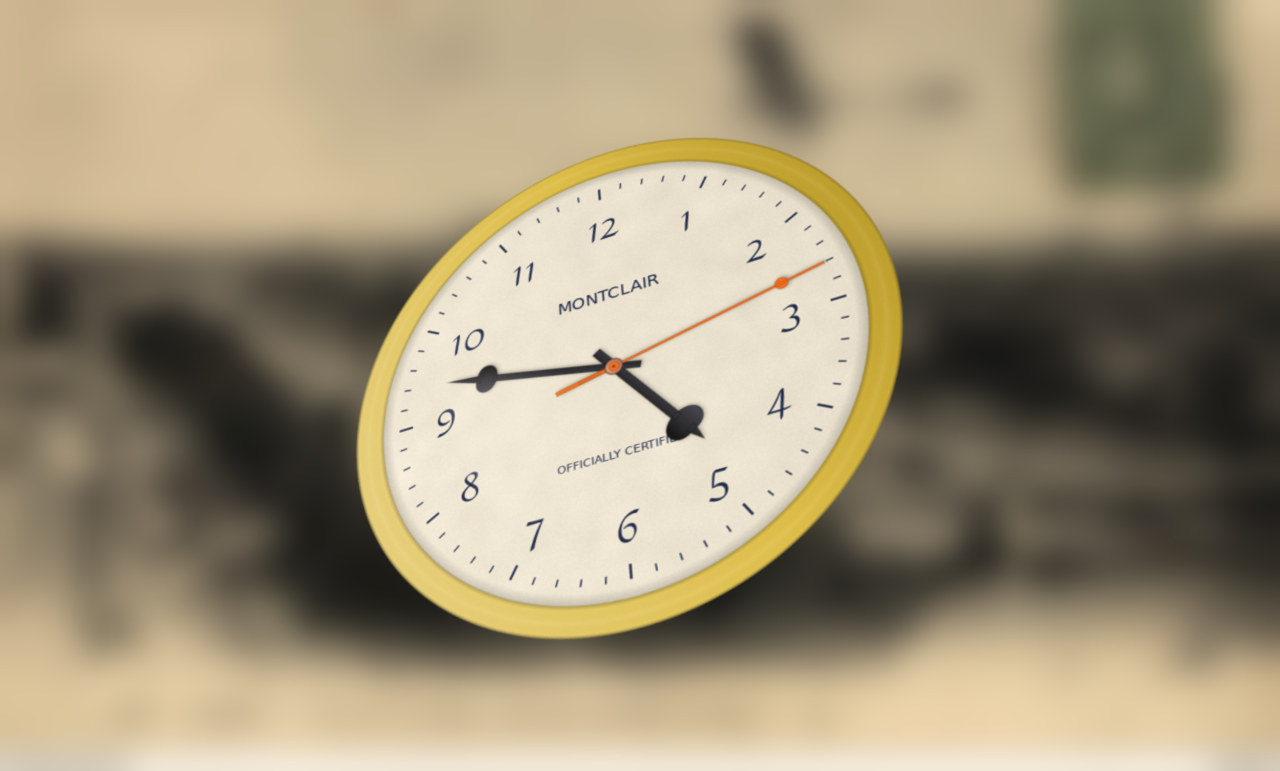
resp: 4h47m13s
